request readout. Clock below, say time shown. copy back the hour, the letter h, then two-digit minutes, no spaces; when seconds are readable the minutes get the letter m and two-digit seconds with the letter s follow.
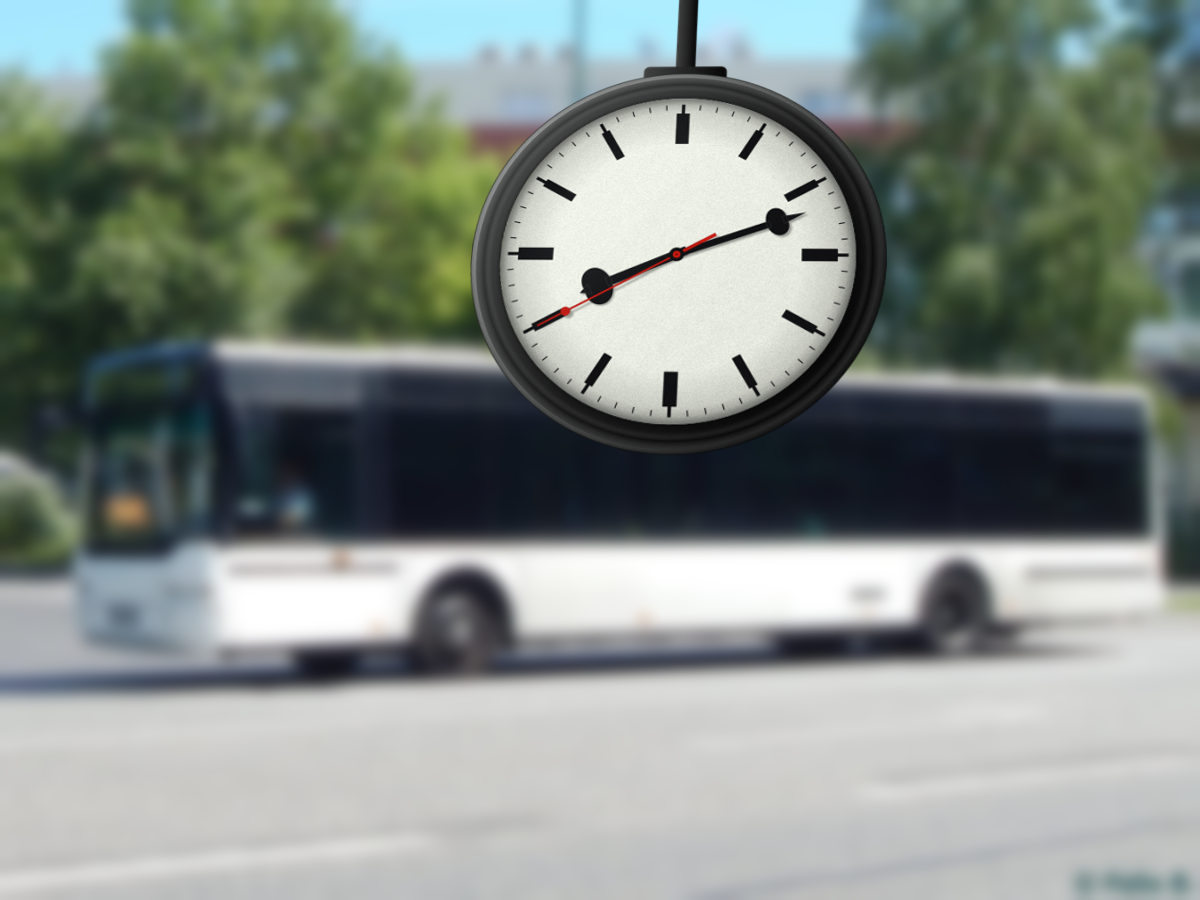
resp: 8h11m40s
